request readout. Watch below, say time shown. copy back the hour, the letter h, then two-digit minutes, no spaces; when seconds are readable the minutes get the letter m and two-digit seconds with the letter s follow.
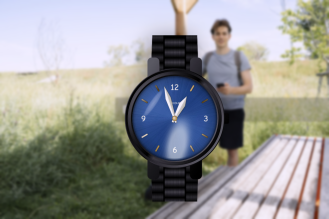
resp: 12h57
